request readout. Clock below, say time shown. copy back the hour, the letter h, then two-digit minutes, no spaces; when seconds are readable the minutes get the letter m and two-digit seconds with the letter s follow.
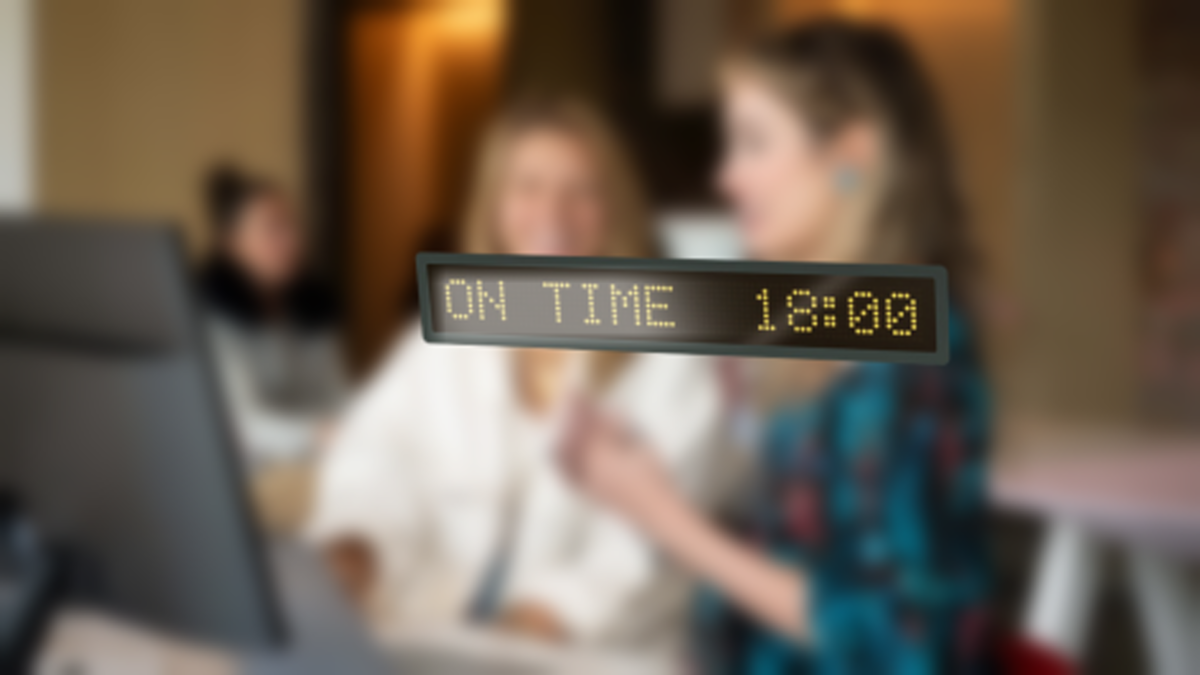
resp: 18h00
